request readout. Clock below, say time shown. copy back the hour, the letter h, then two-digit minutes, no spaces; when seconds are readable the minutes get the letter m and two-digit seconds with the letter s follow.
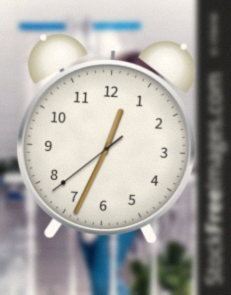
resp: 12h33m38s
